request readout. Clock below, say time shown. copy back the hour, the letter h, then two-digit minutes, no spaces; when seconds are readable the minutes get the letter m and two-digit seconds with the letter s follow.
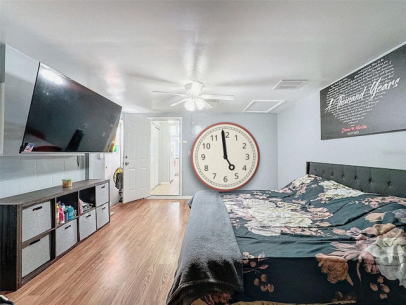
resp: 4h59
